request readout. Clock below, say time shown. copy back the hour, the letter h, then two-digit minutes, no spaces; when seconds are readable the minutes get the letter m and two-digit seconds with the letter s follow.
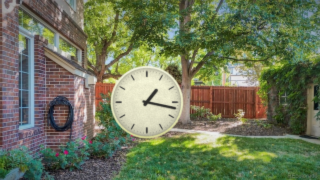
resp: 1h17
